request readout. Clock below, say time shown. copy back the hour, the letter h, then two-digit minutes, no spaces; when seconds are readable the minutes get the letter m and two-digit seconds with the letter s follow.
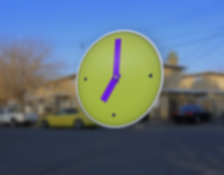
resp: 7h00
